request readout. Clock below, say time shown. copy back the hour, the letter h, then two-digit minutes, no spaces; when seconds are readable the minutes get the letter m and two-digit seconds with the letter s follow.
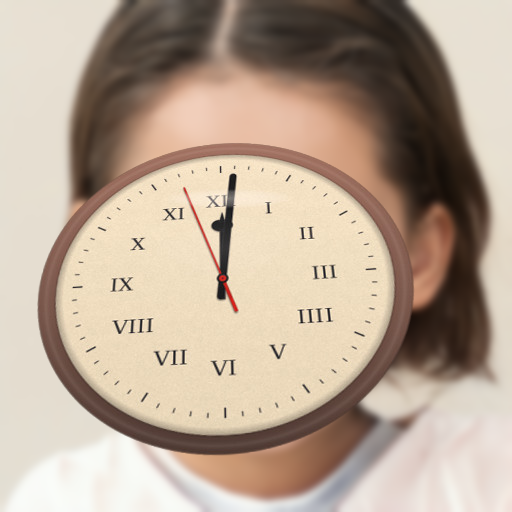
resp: 12h00m57s
